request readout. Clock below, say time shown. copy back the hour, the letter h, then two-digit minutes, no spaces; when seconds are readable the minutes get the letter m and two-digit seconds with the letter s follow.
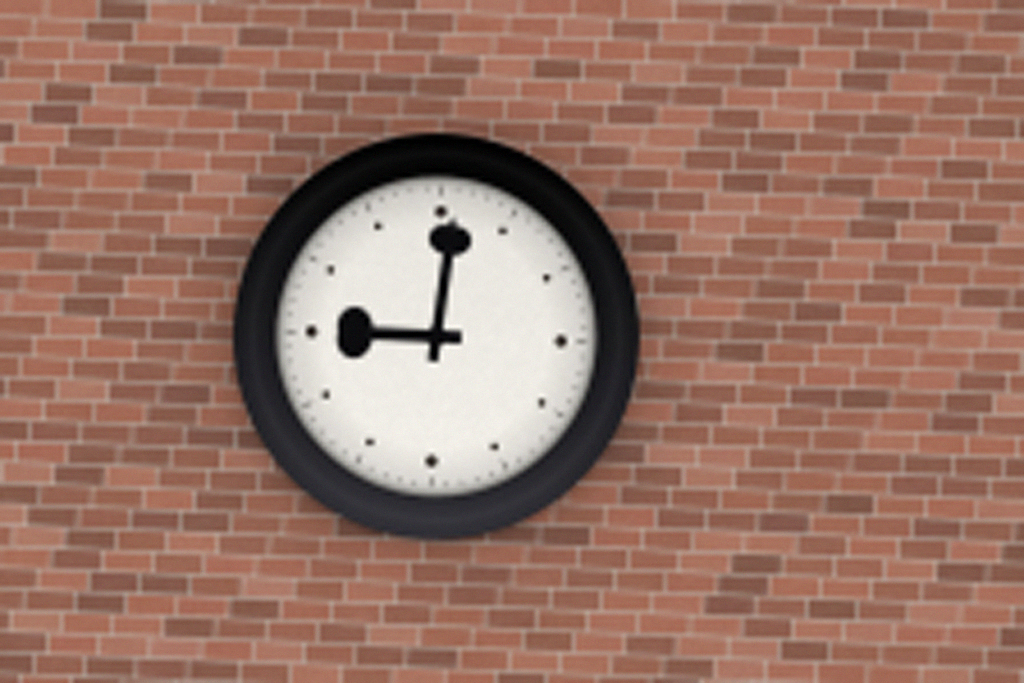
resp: 9h01
